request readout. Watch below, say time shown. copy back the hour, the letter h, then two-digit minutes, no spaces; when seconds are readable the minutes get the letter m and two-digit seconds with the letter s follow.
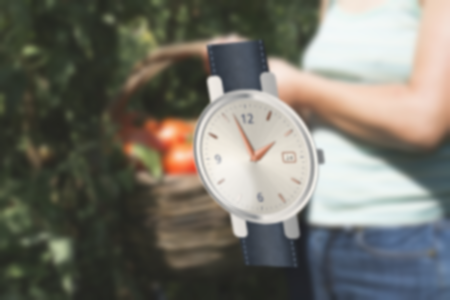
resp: 1h57
